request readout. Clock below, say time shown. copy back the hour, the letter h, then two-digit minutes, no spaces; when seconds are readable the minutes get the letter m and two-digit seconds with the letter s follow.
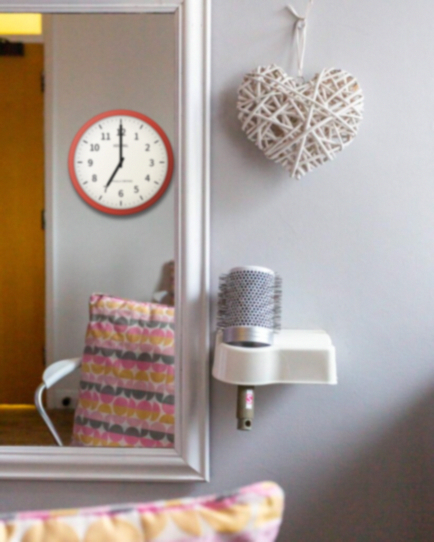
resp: 7h00
